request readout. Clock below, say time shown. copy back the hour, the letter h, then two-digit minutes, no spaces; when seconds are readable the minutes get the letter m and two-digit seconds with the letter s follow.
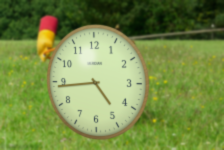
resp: 4h44
